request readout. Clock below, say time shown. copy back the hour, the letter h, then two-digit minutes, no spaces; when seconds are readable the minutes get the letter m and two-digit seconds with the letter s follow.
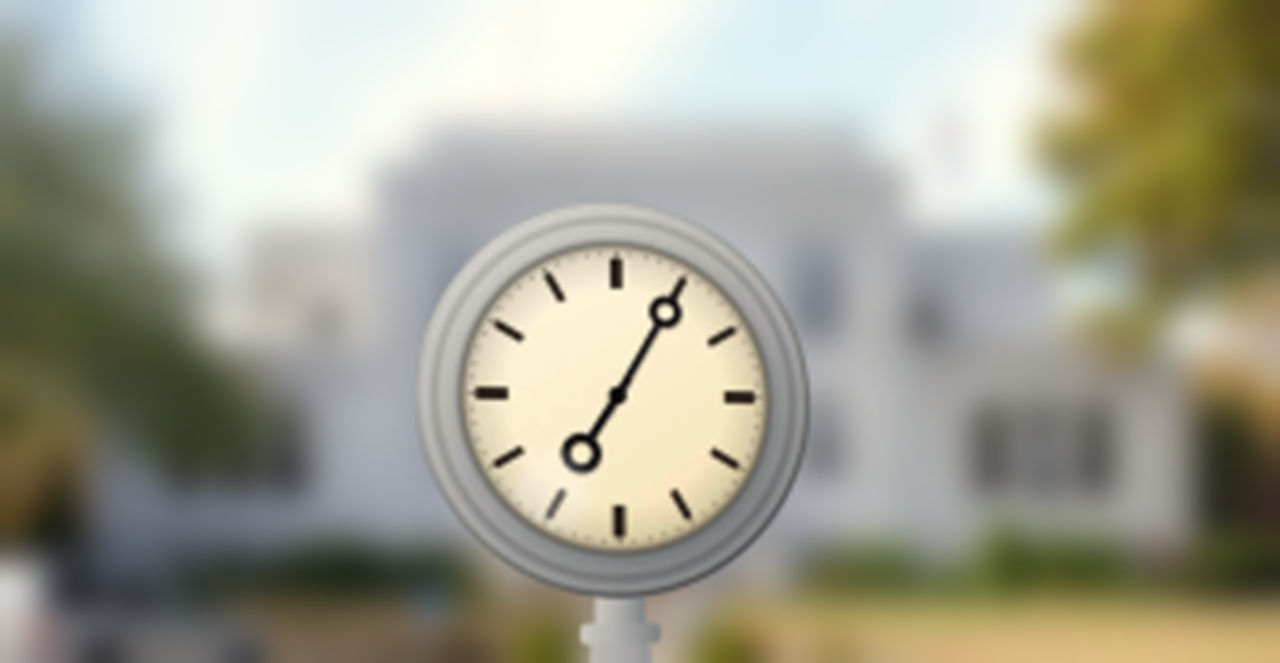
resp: 7h05
